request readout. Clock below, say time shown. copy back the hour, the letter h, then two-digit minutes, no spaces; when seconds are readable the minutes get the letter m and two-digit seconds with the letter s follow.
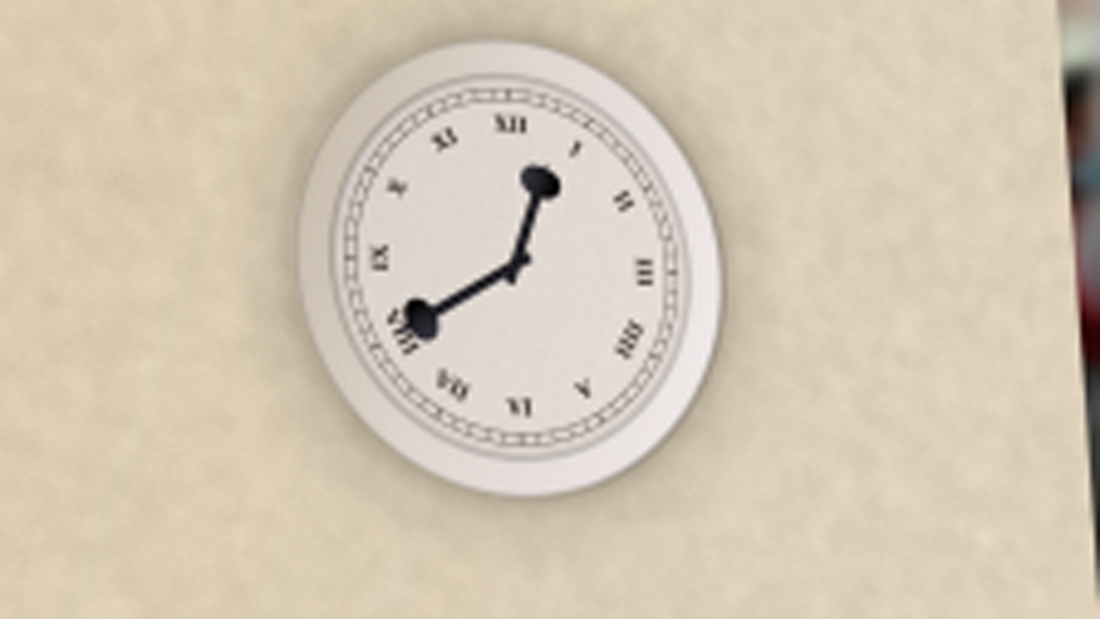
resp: 12h40
